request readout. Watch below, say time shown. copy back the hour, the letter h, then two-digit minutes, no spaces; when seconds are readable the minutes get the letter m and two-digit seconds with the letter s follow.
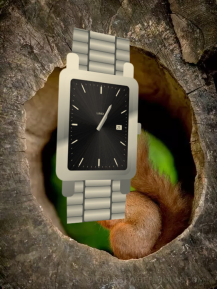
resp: 1h05
